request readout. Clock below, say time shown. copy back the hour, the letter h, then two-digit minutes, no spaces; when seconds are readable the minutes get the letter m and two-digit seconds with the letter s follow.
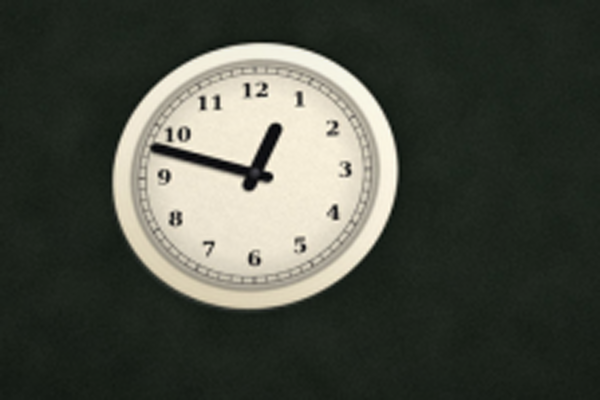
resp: 12h48
